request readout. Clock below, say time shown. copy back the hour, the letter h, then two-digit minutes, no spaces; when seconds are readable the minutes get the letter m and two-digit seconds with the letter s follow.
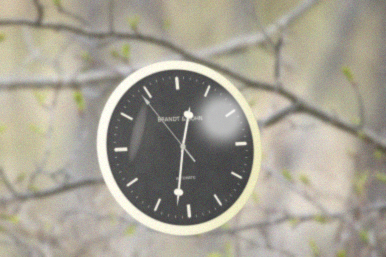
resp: 12h31m54s
